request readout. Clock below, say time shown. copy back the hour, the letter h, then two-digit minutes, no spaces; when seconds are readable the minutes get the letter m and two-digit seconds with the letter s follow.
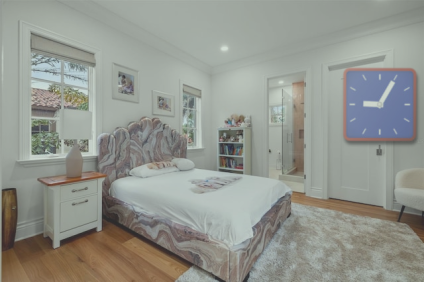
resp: 9h05
